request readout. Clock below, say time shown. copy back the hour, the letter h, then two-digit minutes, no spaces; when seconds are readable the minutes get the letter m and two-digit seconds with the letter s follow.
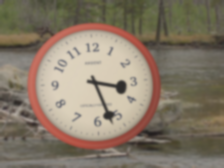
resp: 3h27
